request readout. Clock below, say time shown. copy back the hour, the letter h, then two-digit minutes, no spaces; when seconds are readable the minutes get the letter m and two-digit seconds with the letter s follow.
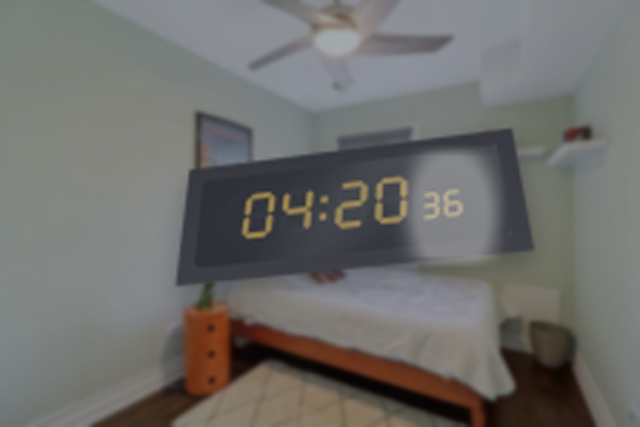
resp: 4h20m36s
